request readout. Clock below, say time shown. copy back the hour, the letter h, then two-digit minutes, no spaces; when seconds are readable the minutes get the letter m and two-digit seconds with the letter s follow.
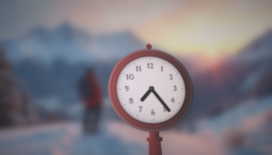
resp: 7h24
